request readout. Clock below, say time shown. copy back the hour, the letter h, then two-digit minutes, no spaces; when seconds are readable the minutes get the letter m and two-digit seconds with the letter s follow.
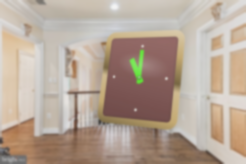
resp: 11h00
